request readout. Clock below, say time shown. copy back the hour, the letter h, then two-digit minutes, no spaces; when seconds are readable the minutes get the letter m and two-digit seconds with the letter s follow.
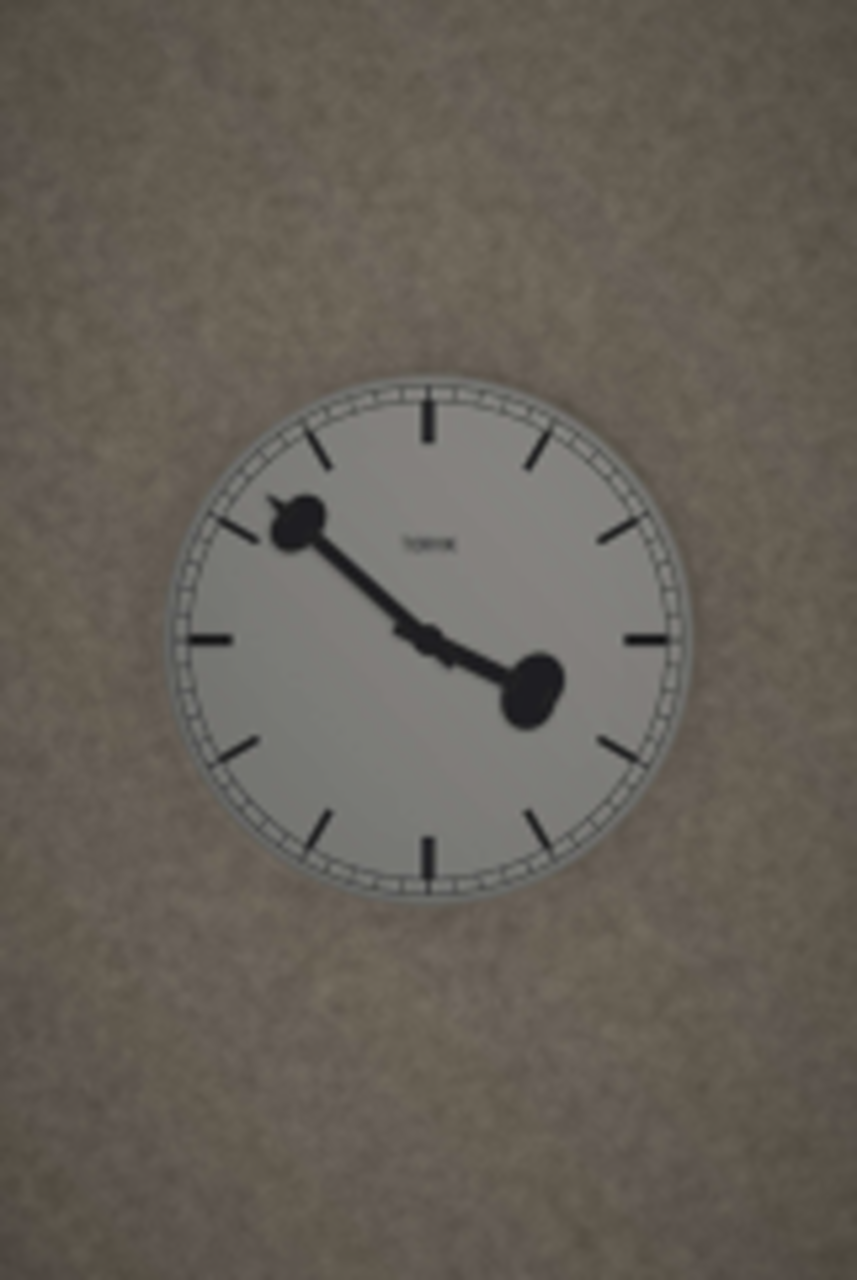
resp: 3h52
